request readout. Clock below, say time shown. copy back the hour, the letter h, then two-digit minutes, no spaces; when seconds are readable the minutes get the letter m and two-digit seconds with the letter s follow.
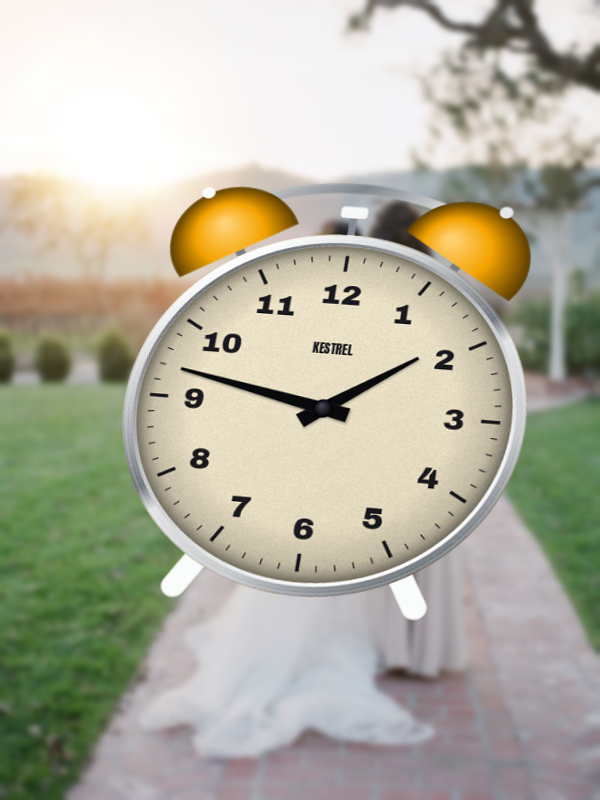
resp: 1h47
